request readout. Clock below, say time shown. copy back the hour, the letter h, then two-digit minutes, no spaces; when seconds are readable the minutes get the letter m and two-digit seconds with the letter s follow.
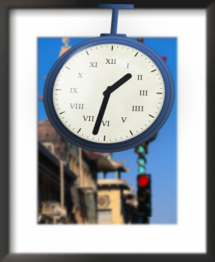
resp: 1h32
